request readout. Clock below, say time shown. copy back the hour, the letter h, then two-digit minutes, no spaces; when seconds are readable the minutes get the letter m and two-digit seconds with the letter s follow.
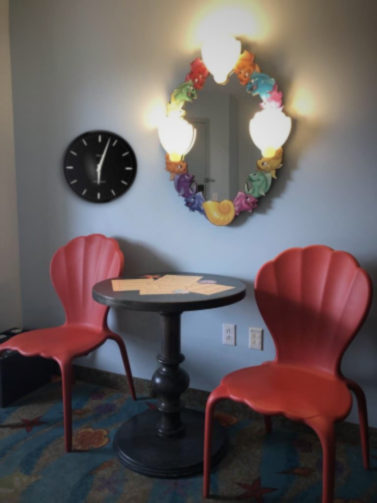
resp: 6h03
